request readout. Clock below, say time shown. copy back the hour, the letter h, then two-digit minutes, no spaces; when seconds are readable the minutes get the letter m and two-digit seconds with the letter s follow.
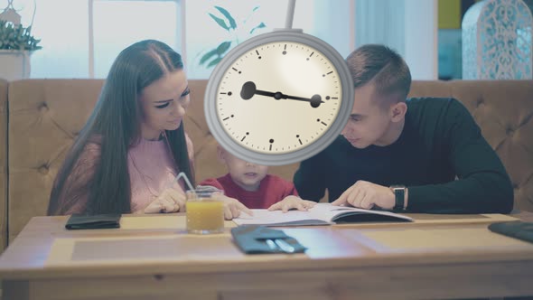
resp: 9h16
